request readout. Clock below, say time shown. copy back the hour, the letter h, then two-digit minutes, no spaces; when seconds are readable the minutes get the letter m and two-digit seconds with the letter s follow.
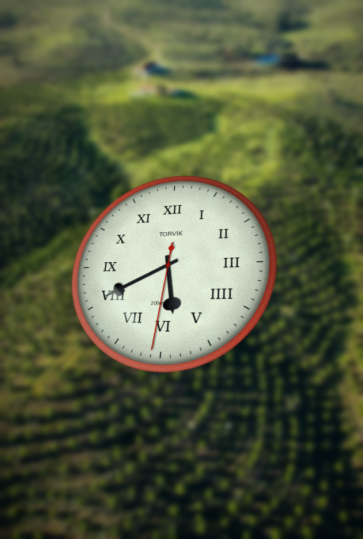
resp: 5h40m31s
